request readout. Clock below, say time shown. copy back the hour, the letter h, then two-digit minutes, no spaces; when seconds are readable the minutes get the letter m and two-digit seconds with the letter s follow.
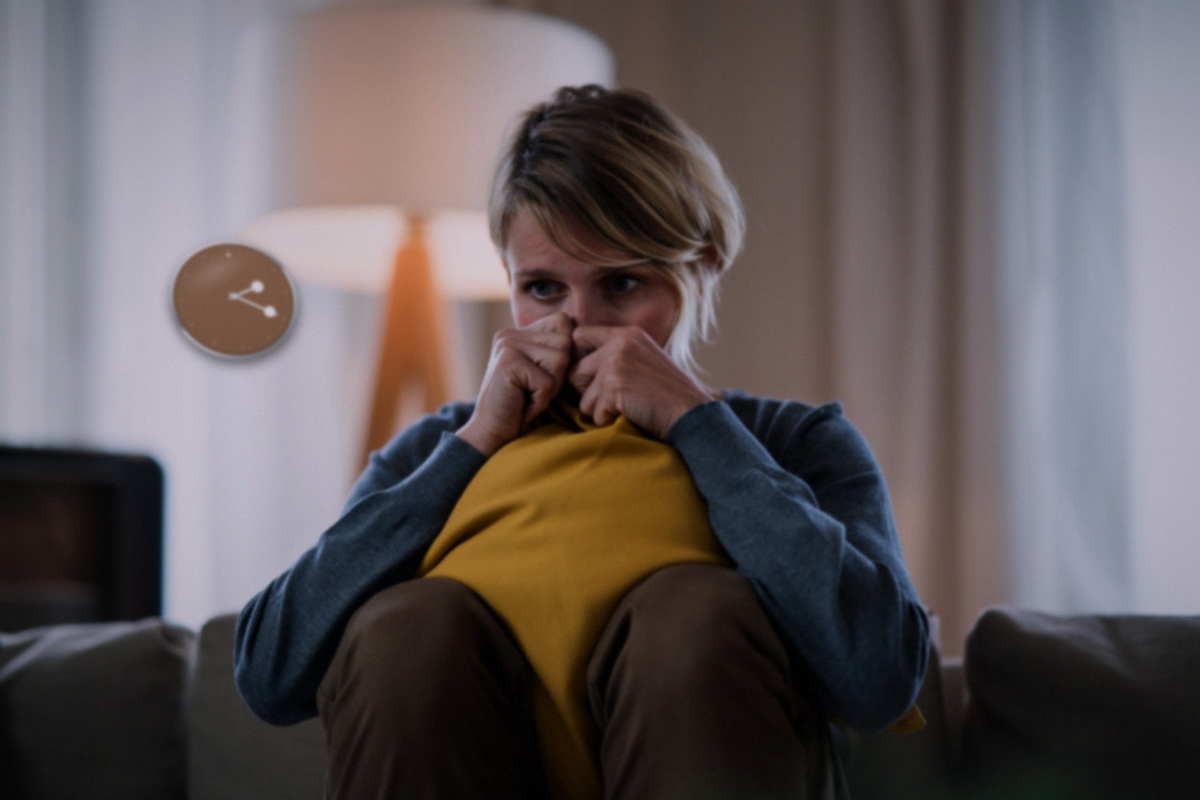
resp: 2h20
